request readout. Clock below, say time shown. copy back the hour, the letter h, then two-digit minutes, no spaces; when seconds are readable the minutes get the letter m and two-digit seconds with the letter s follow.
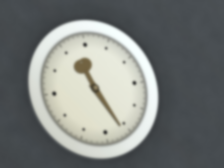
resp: 11h26
